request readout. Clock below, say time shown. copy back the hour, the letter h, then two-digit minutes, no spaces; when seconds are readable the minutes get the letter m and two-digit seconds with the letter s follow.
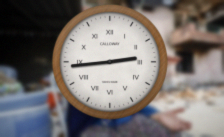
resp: 2h44
